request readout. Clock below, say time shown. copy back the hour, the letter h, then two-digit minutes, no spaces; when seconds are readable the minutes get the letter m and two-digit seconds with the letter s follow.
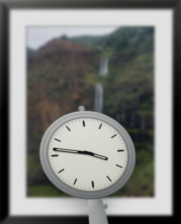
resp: 3h47
